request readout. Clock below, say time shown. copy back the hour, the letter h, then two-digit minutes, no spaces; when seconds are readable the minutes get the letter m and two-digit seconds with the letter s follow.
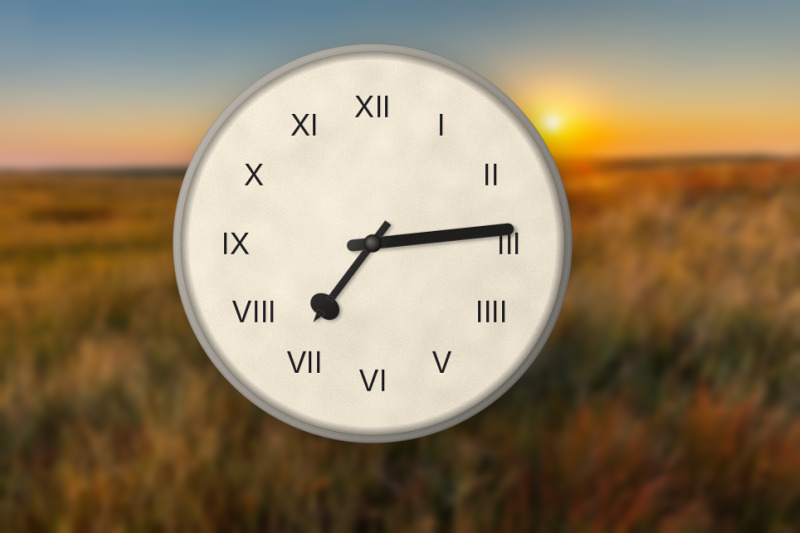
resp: 7h14
